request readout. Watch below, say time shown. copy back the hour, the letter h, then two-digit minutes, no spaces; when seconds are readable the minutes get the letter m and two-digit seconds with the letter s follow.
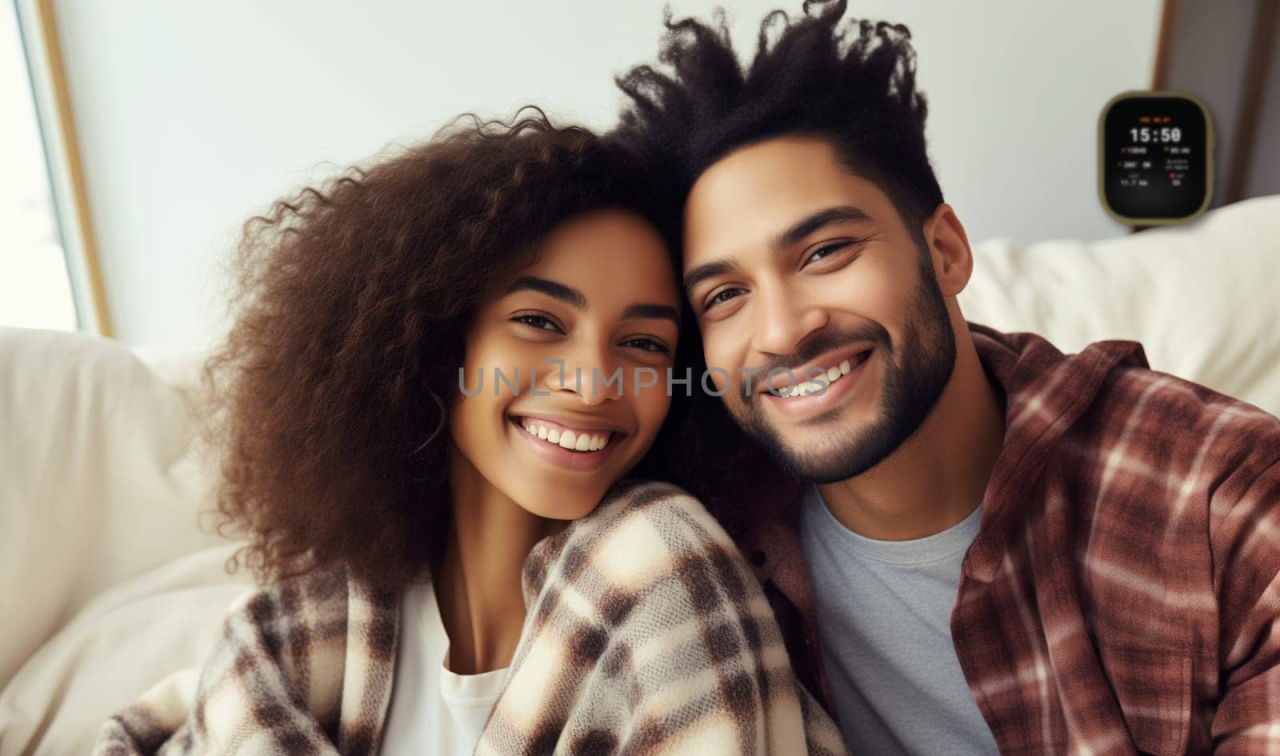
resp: 15h50
